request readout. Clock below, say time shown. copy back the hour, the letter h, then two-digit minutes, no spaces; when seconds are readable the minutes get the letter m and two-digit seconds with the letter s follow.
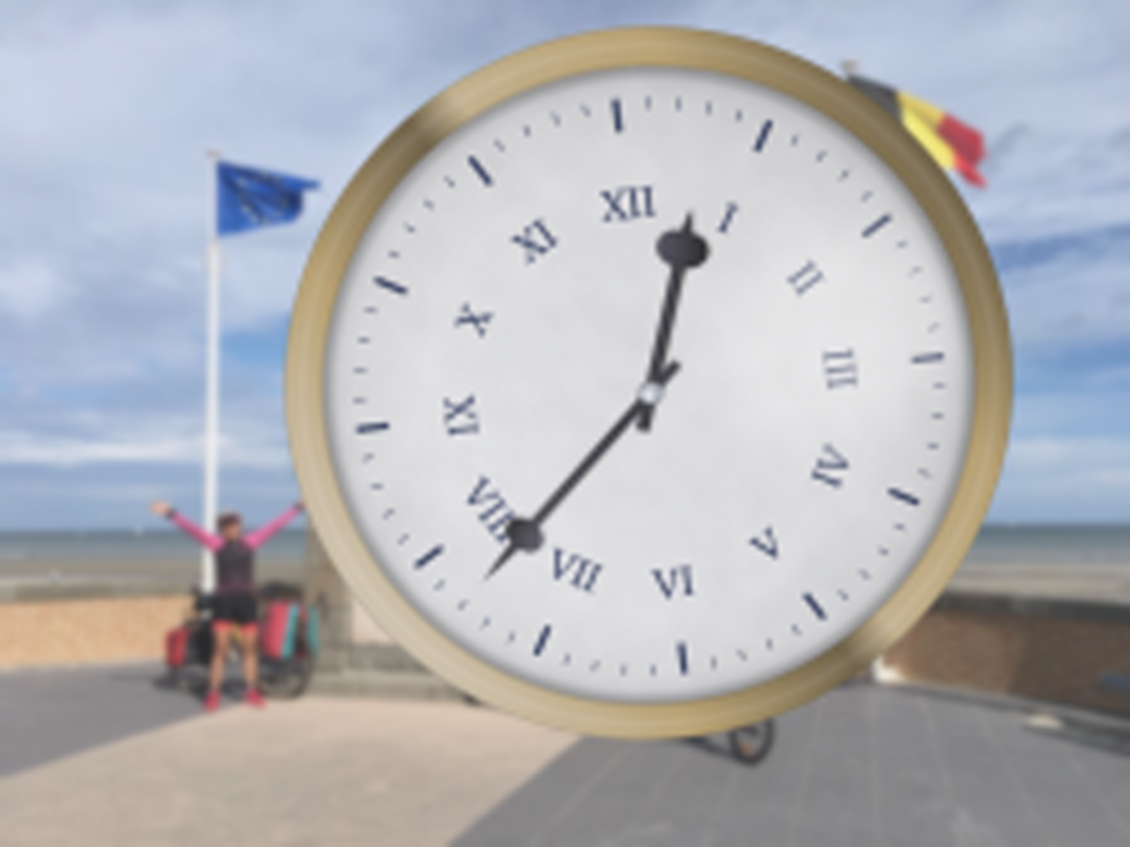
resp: 12h38
